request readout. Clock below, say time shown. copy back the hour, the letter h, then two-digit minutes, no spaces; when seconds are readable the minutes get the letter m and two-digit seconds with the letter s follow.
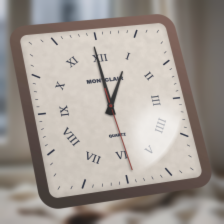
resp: 12h59m29s
